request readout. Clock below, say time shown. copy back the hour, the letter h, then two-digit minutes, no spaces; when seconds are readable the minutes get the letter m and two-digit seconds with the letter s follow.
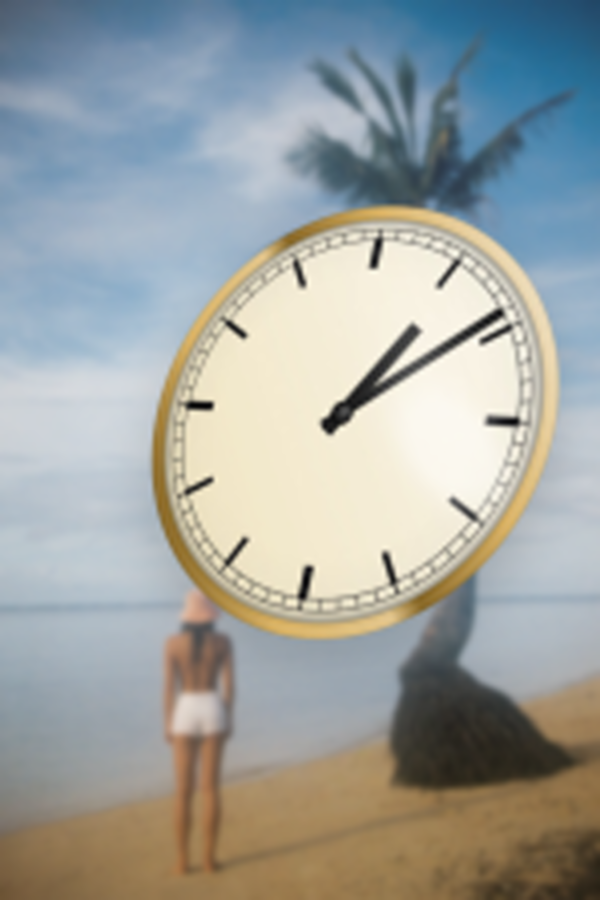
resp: 1h09
